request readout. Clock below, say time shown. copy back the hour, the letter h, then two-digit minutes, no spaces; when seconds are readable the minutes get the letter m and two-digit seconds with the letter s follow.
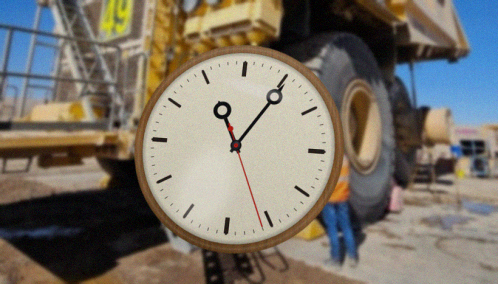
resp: 11h05m26s
